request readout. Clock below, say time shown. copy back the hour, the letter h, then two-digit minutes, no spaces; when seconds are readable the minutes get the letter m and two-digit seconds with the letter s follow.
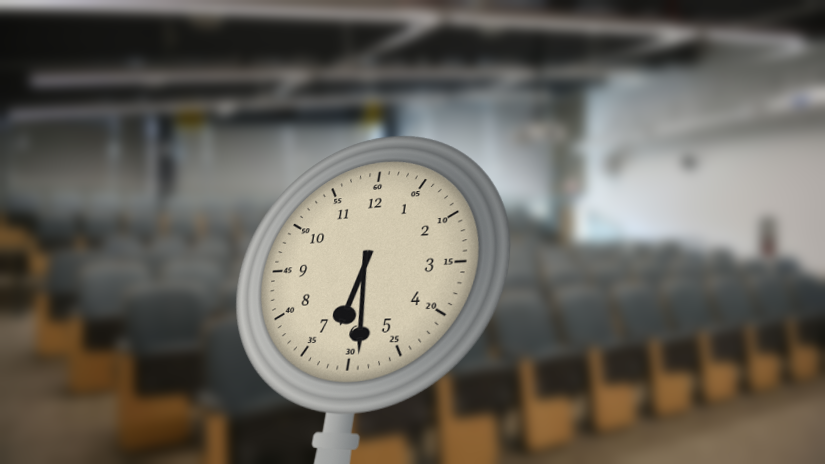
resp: 6h29
